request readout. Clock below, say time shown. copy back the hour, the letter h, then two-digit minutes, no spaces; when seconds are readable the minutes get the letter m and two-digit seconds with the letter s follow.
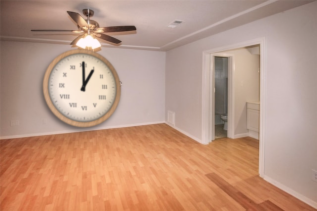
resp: 1h00
